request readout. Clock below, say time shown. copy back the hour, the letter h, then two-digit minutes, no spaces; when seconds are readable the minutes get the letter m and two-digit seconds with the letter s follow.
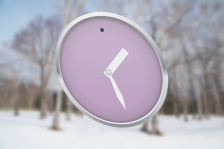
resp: 1h27
